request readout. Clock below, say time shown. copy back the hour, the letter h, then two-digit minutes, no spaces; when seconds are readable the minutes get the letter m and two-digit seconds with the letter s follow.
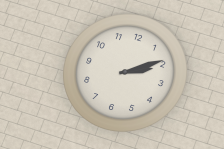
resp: 2h09
